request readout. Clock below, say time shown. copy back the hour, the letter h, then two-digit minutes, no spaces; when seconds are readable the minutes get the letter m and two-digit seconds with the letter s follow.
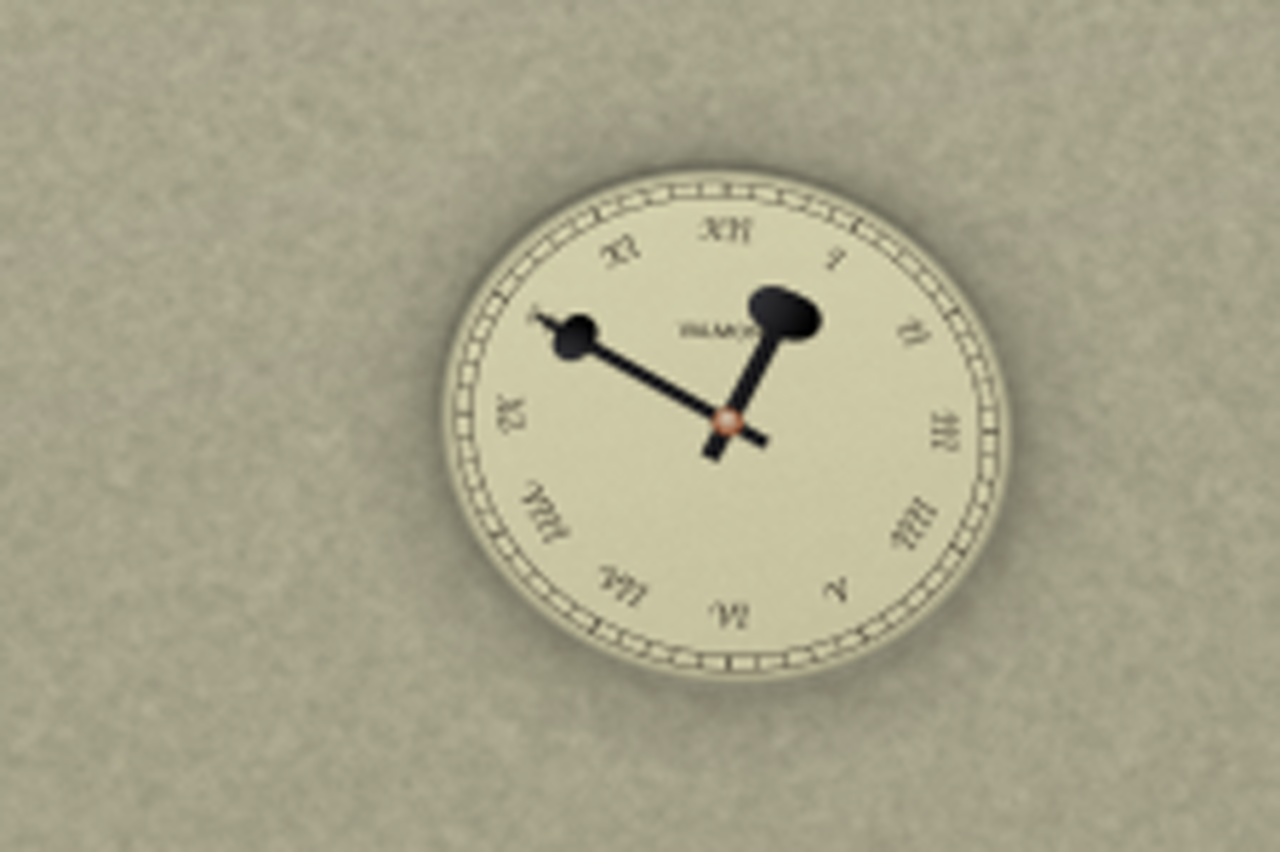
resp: 12h50
